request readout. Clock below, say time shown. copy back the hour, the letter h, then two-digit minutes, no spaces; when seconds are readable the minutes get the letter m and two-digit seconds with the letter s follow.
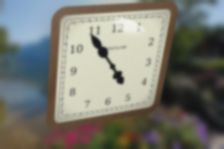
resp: 4h54
